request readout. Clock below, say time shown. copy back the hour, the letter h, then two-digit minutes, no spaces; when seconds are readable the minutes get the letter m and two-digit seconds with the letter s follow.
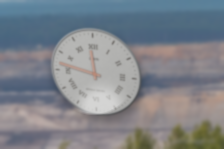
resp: 11h47
